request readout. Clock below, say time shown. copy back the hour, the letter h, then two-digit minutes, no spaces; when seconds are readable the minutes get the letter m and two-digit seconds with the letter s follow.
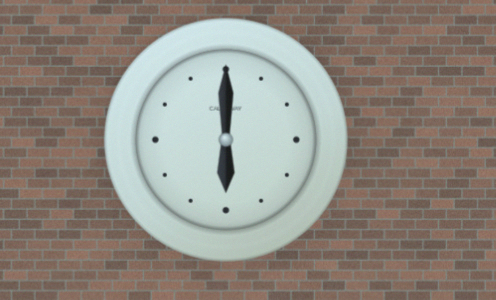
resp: 6h00
